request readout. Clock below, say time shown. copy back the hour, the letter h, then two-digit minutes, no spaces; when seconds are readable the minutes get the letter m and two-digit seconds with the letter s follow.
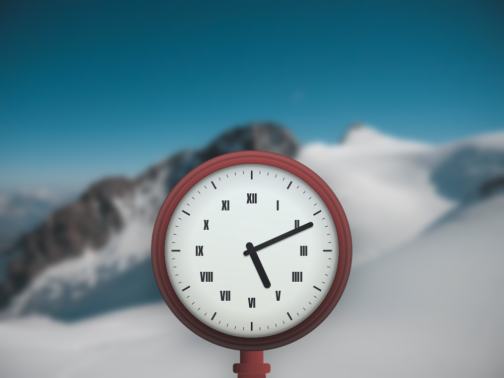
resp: 5h11
